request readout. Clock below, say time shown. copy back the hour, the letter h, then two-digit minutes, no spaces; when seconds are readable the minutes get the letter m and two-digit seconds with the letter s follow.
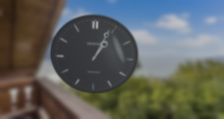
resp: 1h04
